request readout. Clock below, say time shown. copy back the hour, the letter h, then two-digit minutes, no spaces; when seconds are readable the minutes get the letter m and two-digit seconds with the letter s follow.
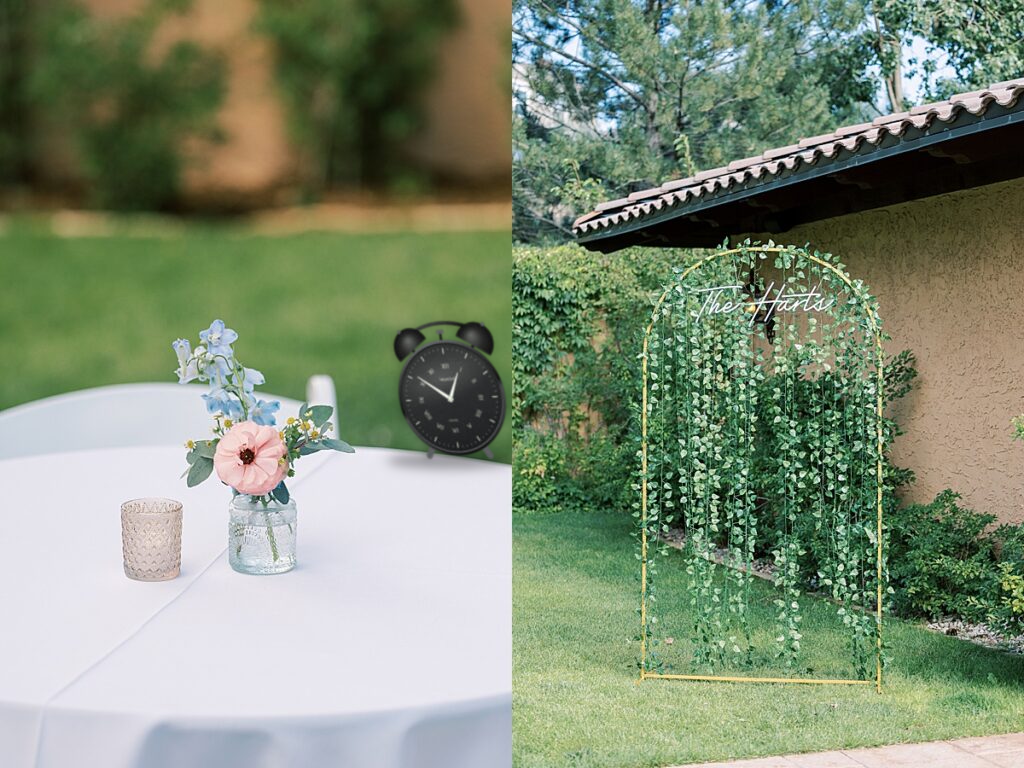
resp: 12h51
